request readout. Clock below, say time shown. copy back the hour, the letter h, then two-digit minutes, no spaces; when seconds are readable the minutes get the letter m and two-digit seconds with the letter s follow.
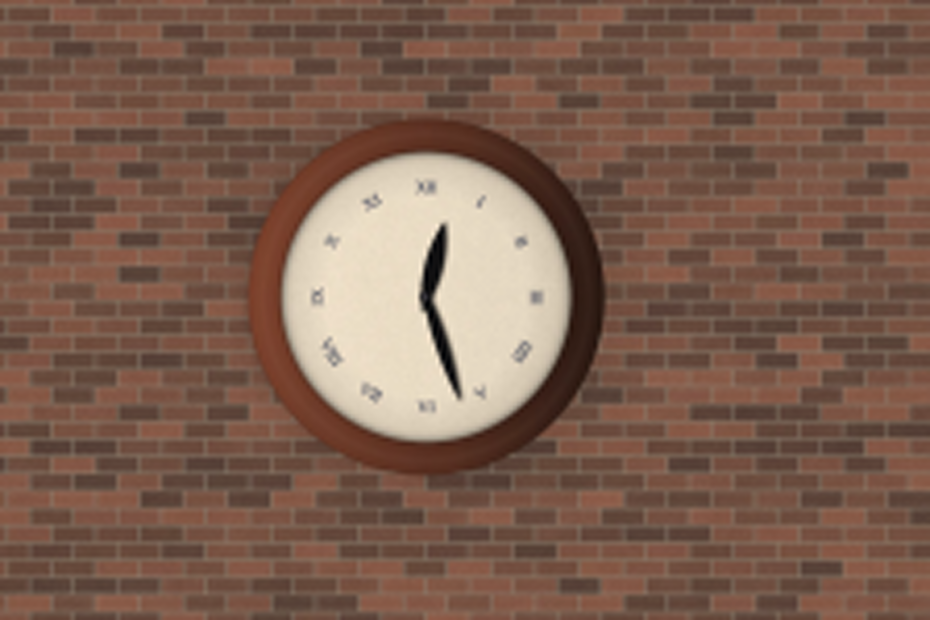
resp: 12h27
